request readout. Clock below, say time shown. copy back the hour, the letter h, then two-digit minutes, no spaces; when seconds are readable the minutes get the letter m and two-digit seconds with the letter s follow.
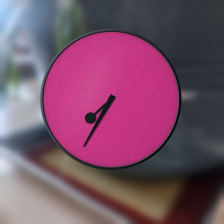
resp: 7h35
